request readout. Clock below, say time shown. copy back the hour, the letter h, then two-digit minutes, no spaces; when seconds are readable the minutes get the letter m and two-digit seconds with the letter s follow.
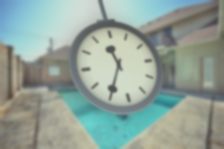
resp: 11h35
